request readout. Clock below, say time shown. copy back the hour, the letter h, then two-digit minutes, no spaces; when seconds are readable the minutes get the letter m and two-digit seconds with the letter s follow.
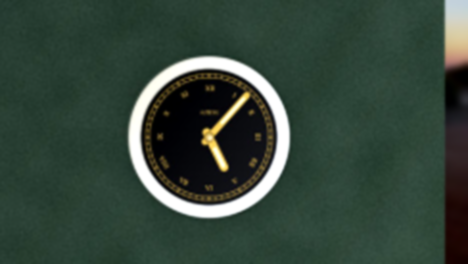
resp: 5h07
